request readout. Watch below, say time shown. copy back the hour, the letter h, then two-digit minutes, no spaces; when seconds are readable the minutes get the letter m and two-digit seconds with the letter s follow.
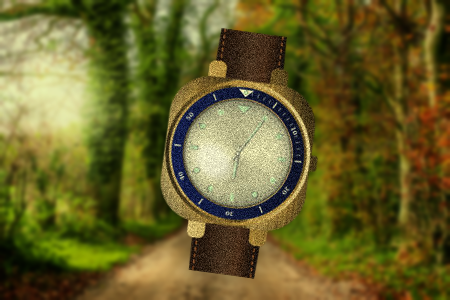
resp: 6h05
